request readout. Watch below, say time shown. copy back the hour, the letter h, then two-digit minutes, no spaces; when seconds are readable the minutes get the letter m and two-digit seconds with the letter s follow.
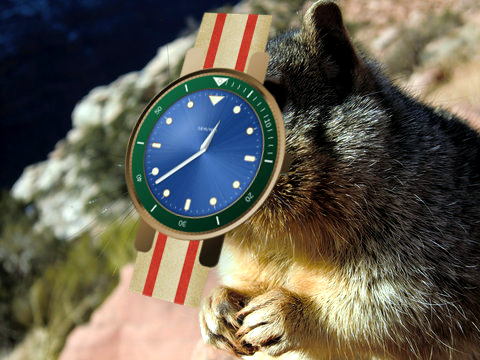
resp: 12h38
